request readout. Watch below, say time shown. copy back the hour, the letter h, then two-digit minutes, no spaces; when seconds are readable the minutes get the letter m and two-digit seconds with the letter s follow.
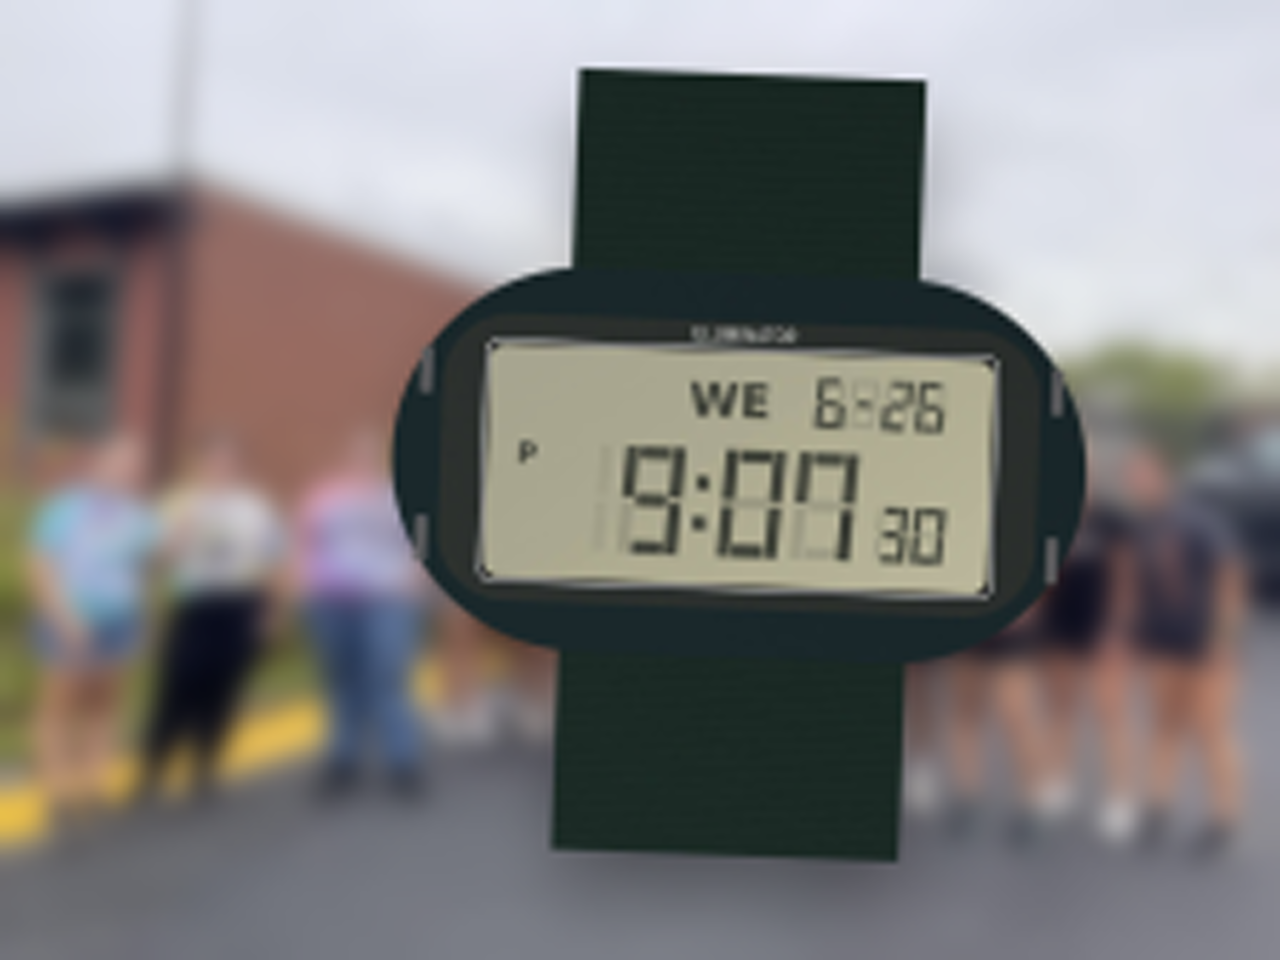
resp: 9h07m30s
